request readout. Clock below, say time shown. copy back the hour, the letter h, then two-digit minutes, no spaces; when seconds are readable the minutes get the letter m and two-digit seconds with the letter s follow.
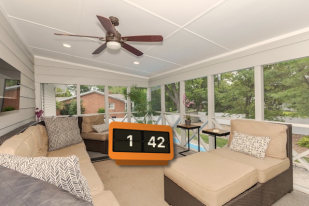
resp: 1h42
